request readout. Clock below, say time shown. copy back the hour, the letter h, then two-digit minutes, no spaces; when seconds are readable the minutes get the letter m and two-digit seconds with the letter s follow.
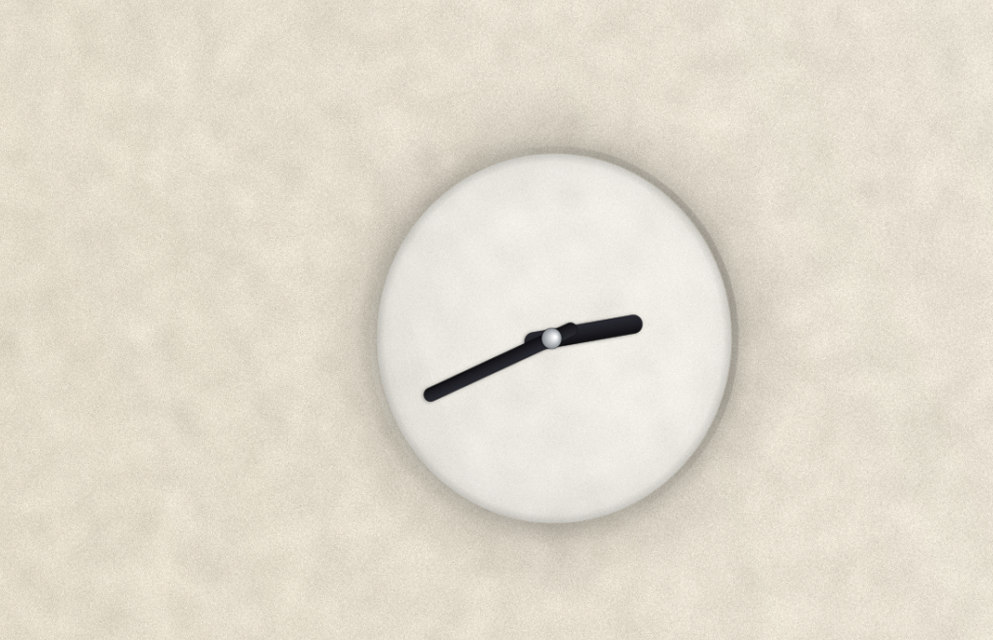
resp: 2h41
